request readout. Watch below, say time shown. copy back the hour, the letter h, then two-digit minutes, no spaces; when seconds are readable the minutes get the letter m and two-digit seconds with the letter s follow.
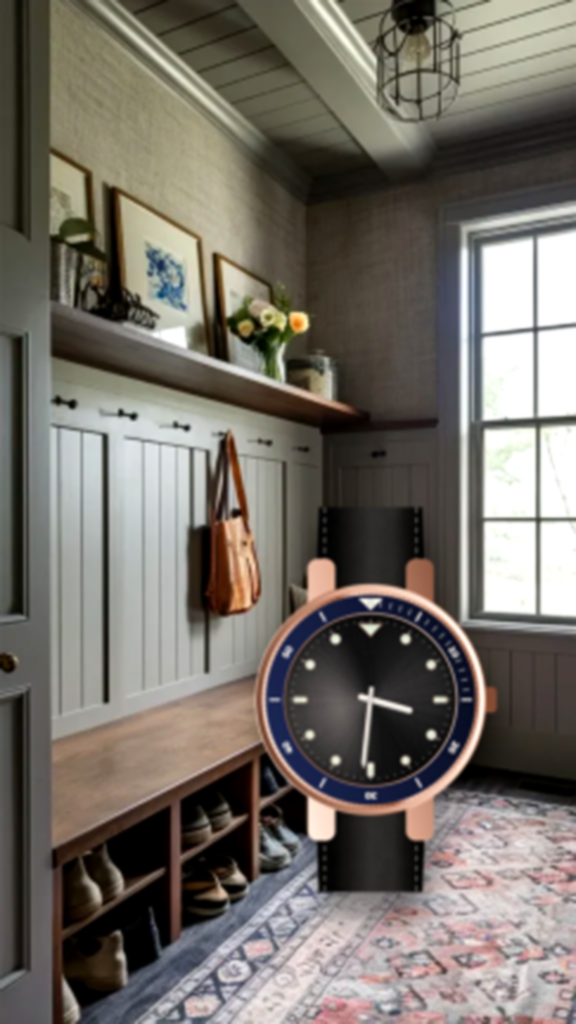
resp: 3h31
